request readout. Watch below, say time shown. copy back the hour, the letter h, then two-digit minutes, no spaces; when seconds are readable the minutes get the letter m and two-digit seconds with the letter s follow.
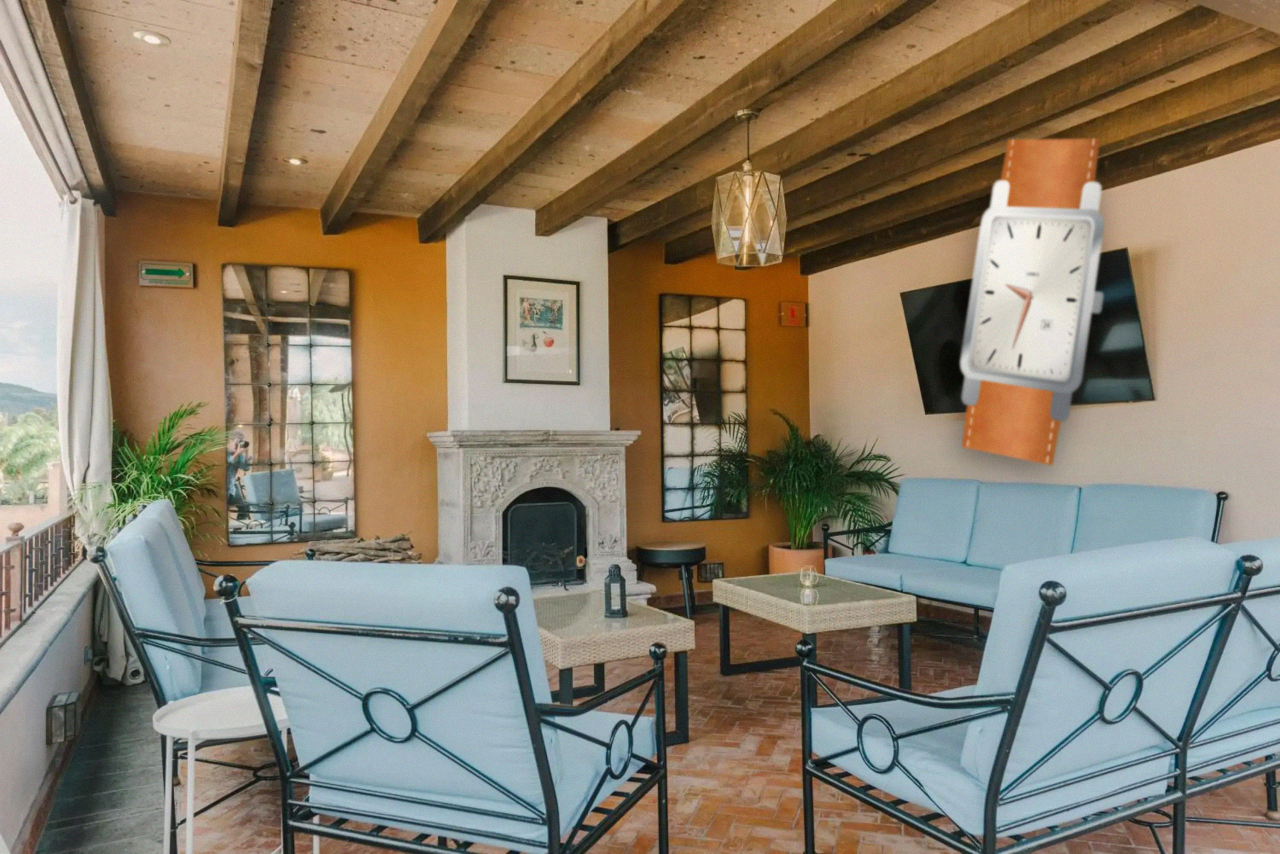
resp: 9h32
